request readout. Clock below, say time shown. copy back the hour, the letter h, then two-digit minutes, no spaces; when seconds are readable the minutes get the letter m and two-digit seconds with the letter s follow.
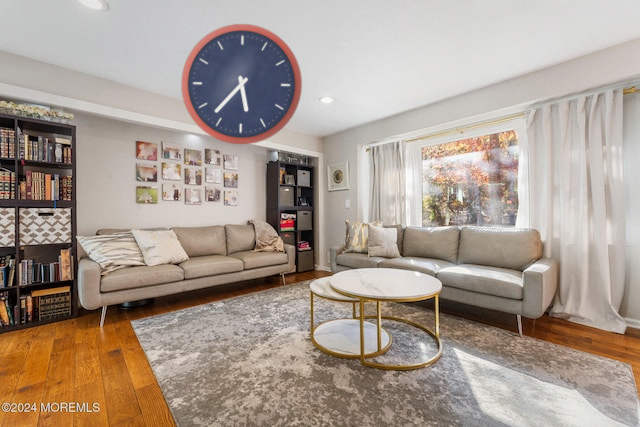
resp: 5h37
